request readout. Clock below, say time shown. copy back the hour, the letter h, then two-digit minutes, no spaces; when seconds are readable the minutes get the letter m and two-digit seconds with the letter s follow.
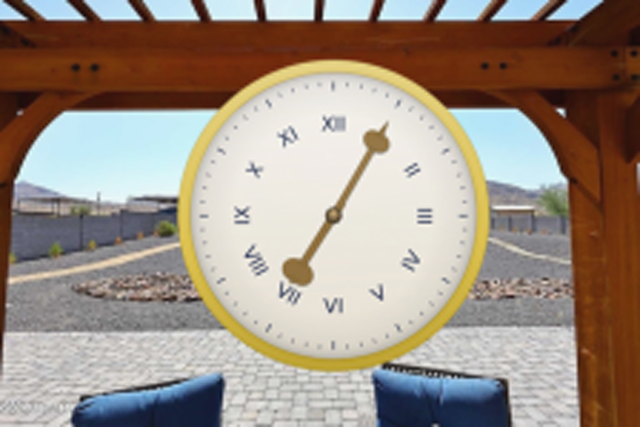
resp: 7h05
